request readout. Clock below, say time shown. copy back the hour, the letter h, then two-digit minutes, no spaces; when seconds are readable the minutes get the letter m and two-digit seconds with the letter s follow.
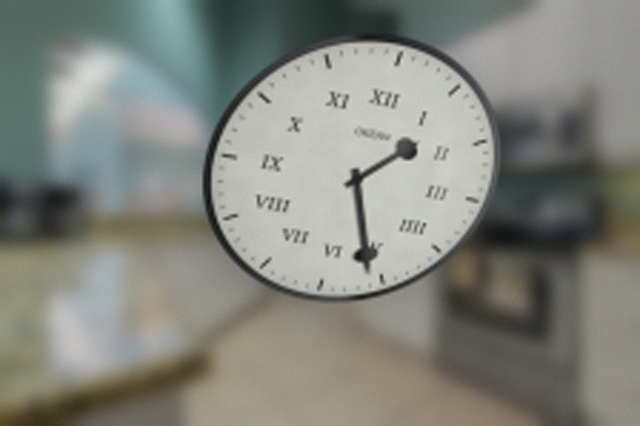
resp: 1h26
